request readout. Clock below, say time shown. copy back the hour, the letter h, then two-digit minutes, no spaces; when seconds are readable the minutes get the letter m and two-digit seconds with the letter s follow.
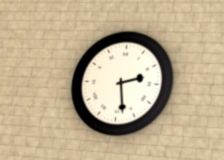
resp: 2h28
